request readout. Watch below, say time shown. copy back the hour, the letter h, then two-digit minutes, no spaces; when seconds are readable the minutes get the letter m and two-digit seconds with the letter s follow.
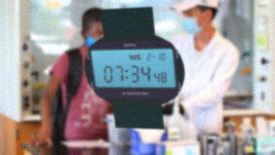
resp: 7h34m48s
